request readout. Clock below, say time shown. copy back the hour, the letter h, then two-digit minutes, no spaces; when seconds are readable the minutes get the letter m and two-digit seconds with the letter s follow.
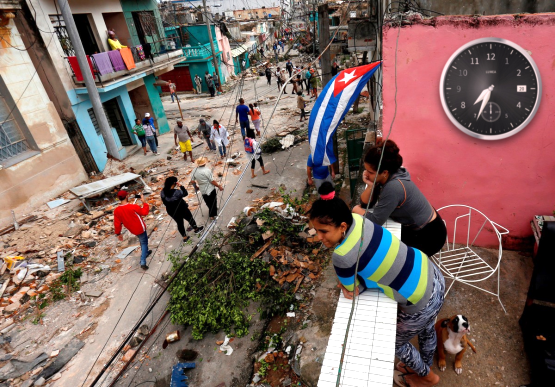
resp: 7h34
